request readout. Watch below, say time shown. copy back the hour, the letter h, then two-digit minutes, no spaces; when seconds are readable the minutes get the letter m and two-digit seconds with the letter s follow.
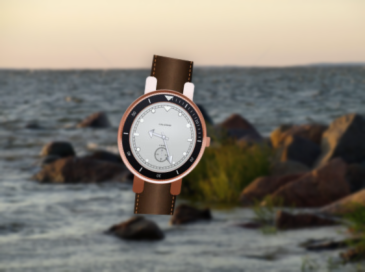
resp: 9h26
